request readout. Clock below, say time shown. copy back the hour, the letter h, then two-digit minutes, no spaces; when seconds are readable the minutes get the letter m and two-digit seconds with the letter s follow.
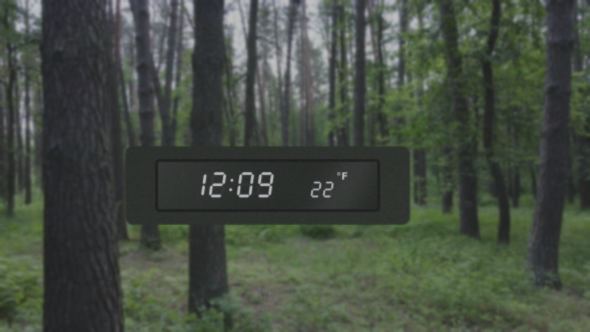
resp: 12h09
